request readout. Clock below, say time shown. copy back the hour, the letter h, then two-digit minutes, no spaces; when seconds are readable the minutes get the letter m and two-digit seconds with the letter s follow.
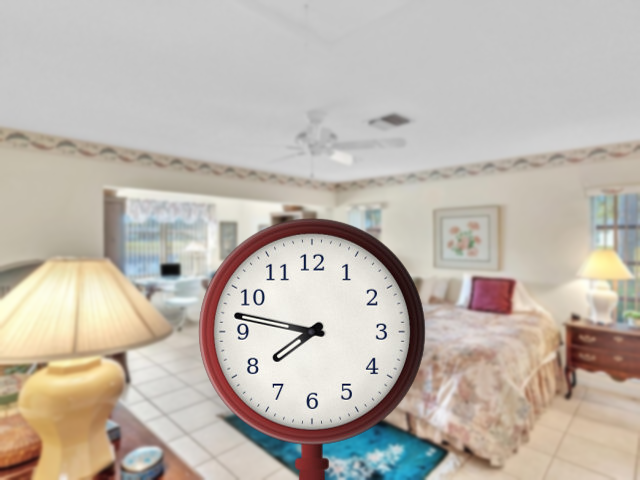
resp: 7h47
